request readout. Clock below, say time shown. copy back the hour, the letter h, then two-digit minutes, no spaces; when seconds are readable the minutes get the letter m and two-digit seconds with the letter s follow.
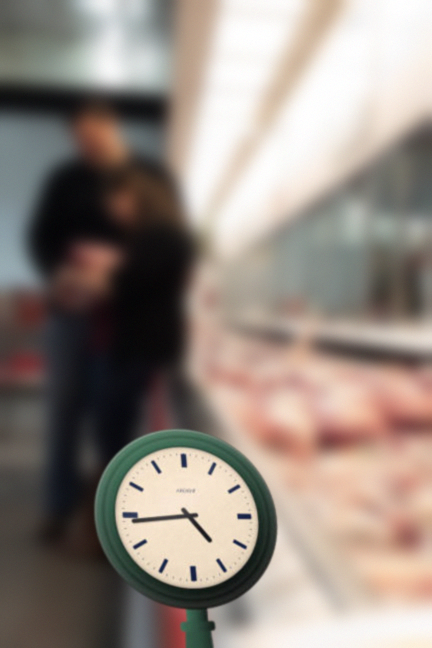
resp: 4h44
